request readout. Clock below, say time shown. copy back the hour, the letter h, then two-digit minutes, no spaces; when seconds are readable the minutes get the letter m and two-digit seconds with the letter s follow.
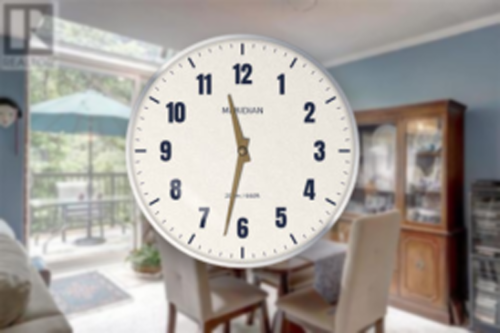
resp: 11h32
